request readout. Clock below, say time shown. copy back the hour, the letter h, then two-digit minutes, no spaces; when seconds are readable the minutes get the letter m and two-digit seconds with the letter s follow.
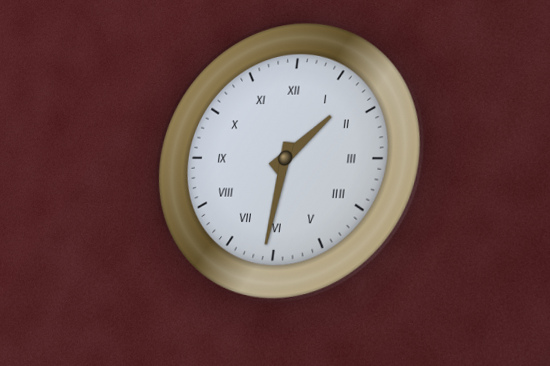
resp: 1h31
